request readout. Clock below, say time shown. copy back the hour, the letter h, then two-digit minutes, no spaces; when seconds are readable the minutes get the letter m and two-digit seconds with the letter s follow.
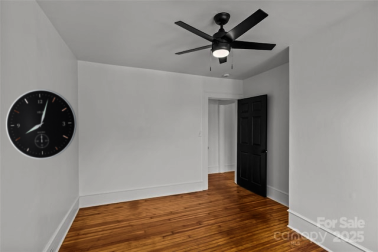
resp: 8h03
